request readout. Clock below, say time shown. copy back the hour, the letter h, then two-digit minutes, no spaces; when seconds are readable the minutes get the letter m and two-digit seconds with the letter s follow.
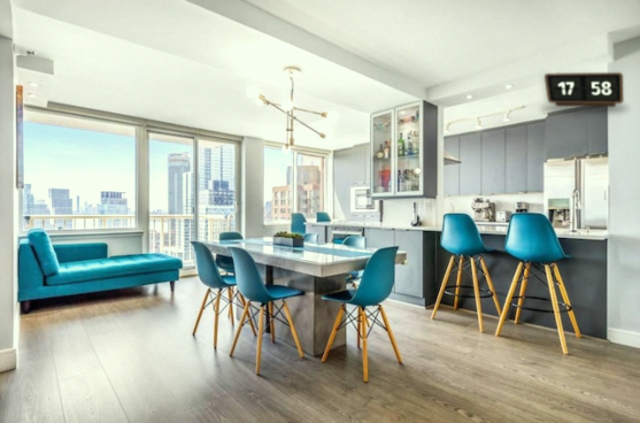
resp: 17h58
